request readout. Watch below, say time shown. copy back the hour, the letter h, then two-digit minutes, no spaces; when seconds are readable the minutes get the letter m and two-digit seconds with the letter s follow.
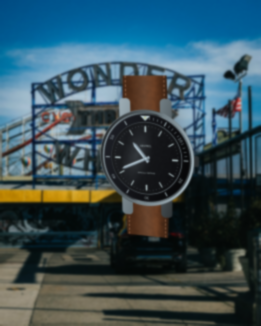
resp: 10h41
